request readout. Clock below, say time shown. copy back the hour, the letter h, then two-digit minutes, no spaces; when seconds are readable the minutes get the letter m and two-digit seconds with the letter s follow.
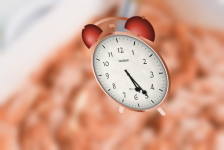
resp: 5h25
